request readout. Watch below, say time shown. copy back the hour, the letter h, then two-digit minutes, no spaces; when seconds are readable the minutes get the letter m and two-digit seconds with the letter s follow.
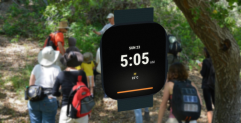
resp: 5h05
